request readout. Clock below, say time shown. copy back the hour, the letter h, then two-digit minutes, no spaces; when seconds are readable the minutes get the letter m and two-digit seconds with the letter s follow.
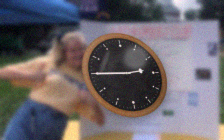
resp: 2h45
